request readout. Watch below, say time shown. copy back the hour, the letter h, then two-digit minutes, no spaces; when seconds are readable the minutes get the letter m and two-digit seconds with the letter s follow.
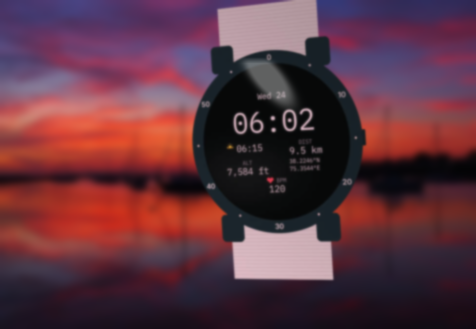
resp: 6h02
